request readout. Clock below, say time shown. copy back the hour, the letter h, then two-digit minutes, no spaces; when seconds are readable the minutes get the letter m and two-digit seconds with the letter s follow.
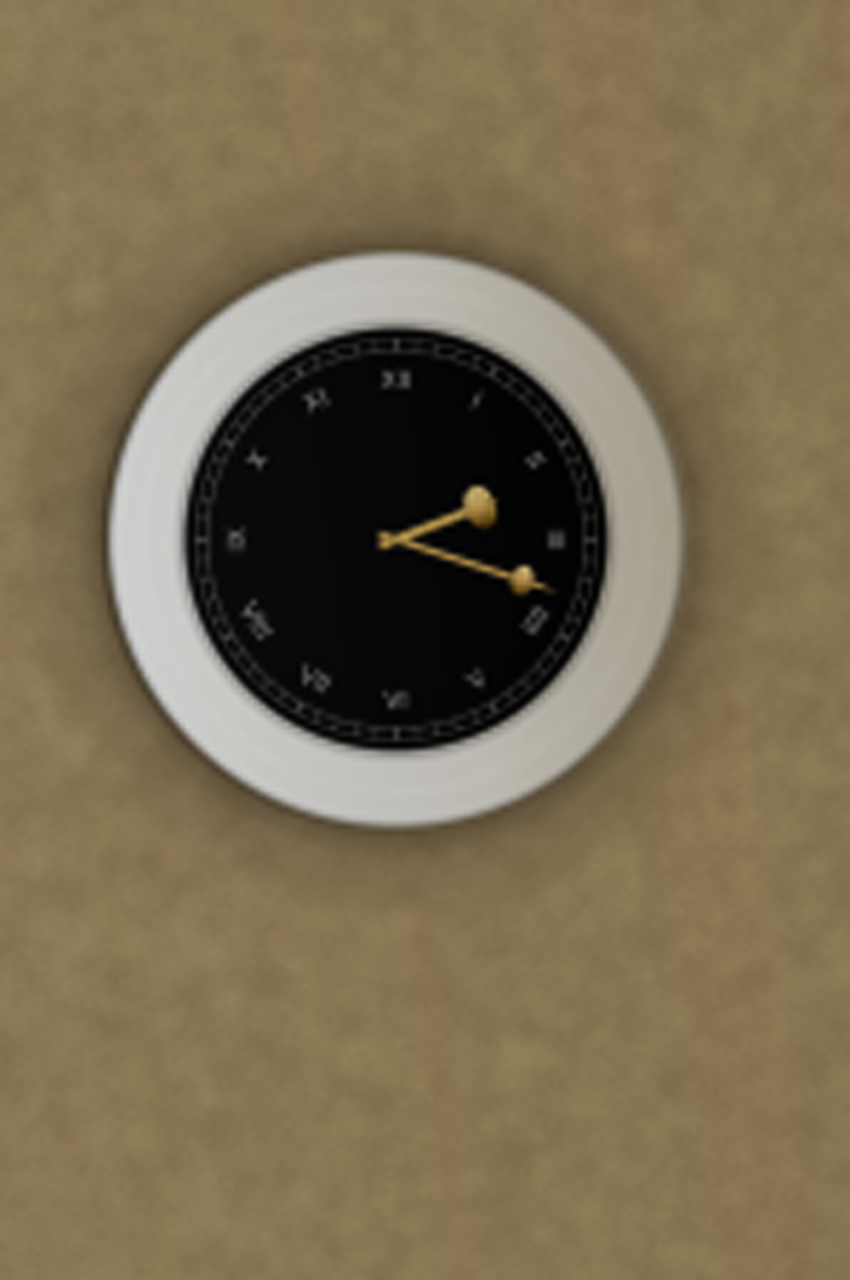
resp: 2h18
